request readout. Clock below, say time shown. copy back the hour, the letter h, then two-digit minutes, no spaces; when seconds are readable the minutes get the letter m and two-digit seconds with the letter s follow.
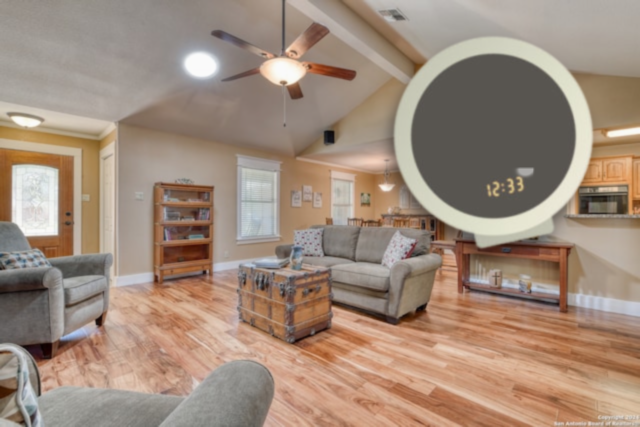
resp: 12h33
